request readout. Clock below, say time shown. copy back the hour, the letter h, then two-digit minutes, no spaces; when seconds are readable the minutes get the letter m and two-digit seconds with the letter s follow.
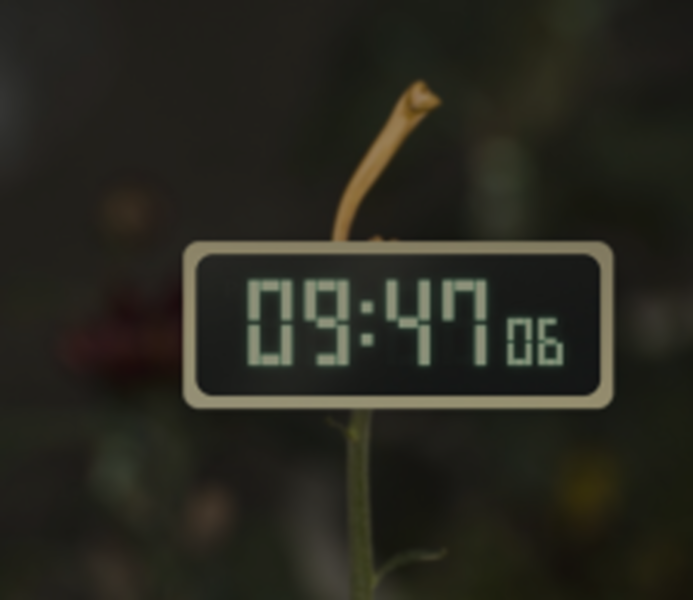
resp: 9h47m06s
